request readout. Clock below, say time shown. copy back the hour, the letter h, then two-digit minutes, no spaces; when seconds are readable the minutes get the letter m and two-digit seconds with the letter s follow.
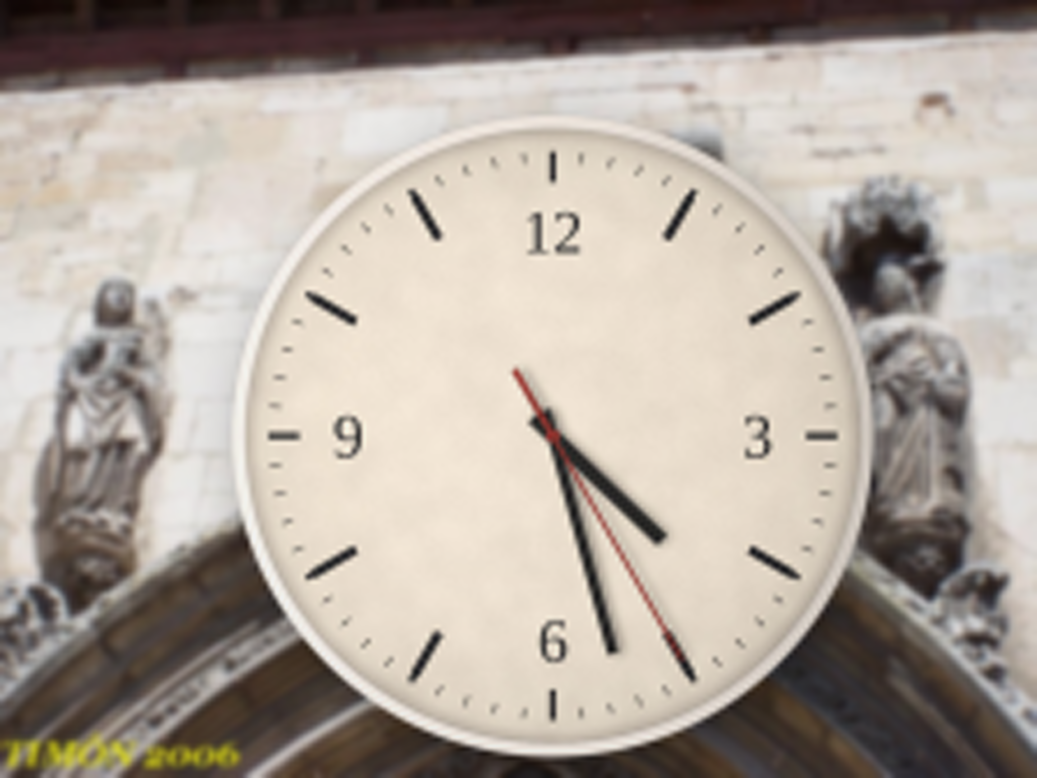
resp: 4h27m25s
